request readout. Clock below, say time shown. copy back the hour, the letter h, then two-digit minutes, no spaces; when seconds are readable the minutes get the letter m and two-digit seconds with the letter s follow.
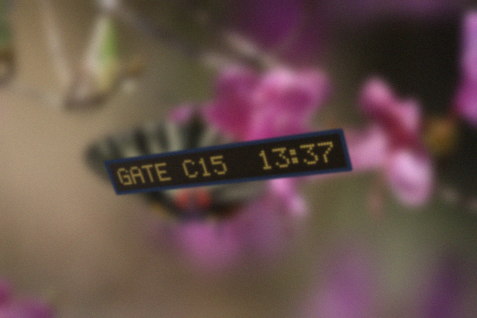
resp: 13h37
